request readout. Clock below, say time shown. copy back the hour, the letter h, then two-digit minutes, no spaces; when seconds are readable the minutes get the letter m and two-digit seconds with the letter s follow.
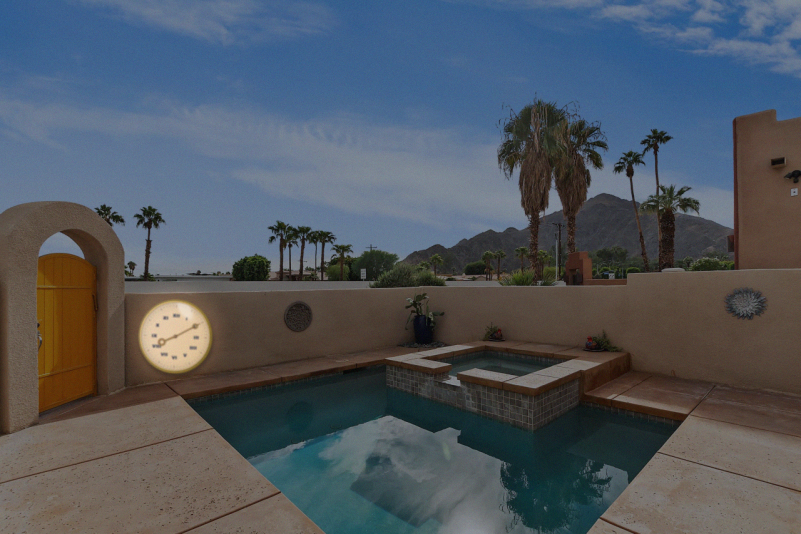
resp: 8h10
